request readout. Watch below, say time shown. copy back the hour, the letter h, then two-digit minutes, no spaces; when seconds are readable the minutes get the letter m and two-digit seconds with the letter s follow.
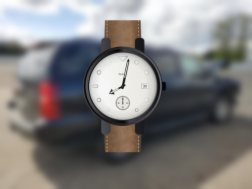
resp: 8h02
